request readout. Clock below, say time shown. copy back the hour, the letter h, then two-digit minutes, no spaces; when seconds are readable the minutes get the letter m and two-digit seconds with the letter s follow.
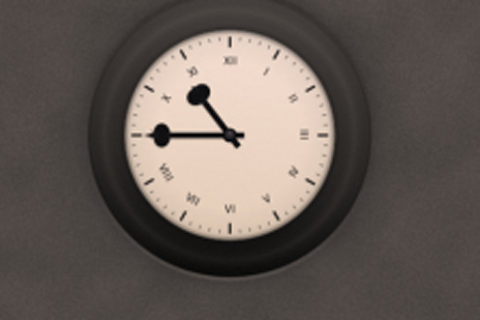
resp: 10h45
